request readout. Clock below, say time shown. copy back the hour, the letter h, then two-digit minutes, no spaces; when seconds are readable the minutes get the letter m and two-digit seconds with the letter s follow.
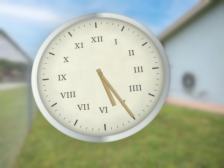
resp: 5h25
